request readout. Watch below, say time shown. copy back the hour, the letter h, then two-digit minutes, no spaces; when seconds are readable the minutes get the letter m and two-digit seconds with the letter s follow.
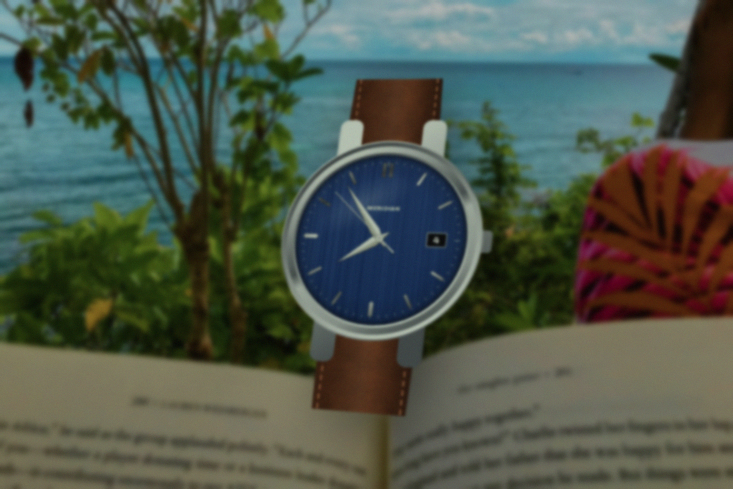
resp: 7h53m52s
